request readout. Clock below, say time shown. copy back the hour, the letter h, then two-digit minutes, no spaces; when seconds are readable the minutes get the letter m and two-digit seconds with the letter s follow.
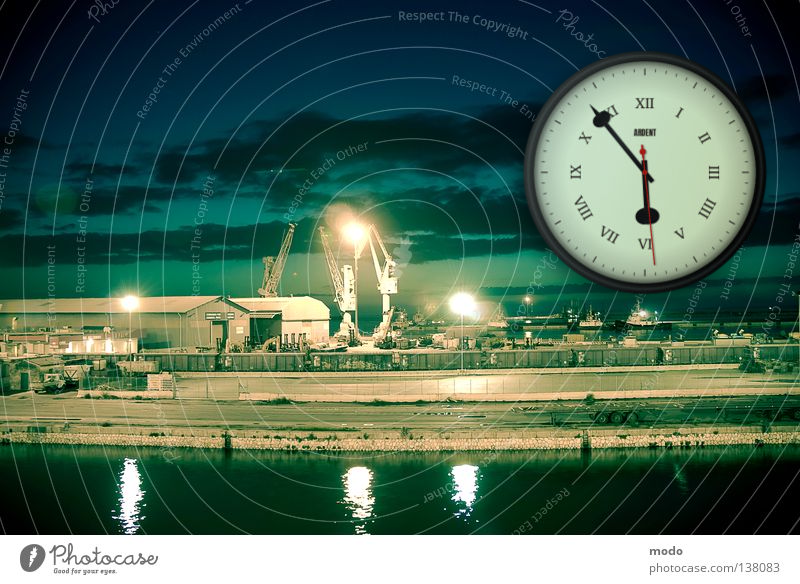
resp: 5h53m29s
